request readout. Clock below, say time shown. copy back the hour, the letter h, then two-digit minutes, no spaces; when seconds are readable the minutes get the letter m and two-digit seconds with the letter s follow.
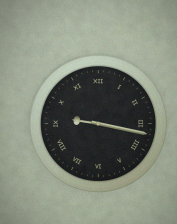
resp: 9h17
